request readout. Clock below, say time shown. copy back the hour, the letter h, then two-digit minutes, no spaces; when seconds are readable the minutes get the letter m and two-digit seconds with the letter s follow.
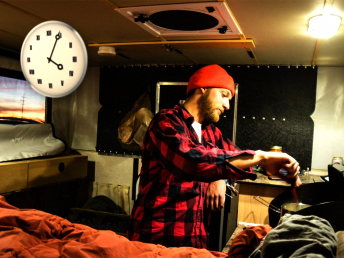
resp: 4h04
